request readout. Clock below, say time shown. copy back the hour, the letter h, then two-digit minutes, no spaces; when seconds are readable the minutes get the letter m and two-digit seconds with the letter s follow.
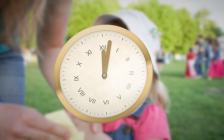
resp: 12h02
